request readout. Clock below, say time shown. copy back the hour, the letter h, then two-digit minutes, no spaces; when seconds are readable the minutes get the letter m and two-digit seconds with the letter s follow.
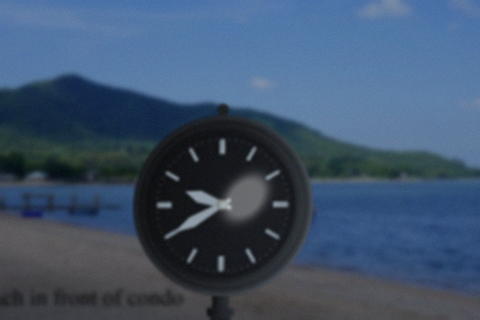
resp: 9h40
